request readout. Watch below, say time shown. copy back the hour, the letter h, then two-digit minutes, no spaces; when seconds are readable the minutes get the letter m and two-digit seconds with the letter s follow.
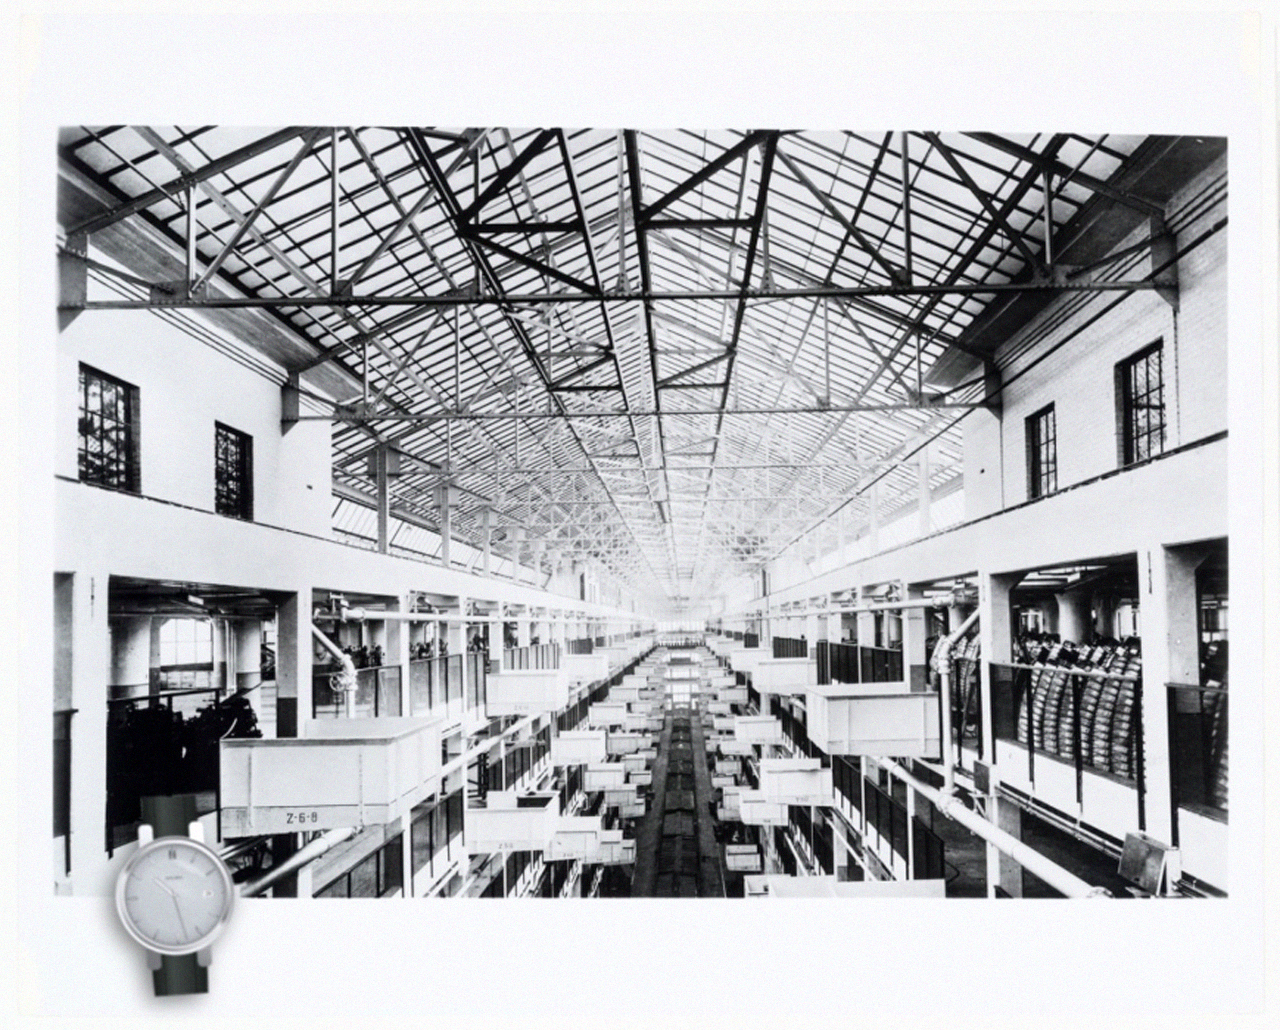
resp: 10h28
